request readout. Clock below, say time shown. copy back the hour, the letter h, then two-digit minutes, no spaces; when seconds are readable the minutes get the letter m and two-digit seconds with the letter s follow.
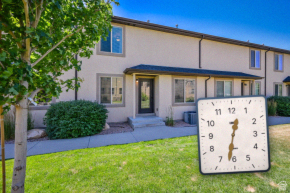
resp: 12h32
